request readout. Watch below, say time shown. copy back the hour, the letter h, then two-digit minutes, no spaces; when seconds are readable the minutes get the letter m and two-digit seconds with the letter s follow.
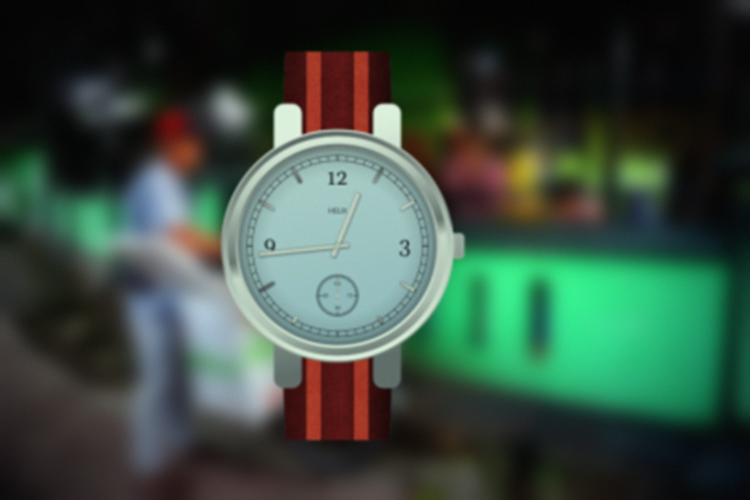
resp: 12h44
